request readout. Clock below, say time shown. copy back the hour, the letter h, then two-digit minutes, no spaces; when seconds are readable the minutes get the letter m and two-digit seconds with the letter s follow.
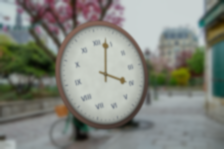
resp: 4h03
